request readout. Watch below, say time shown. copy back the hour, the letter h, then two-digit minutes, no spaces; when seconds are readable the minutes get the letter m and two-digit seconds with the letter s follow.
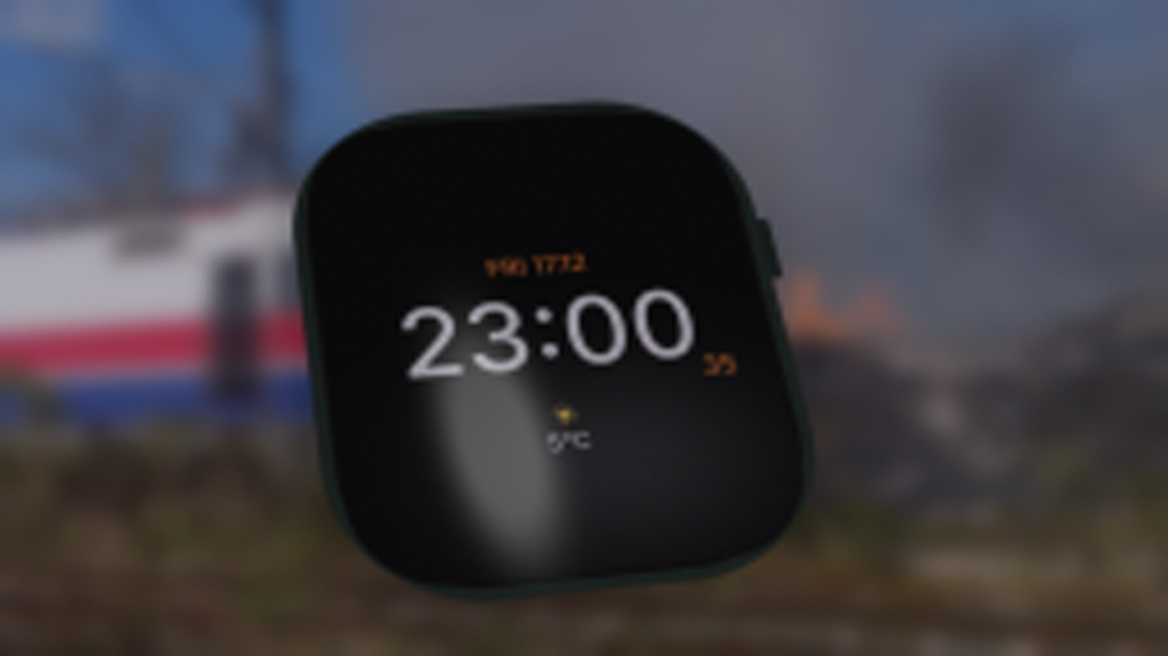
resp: 23h00
